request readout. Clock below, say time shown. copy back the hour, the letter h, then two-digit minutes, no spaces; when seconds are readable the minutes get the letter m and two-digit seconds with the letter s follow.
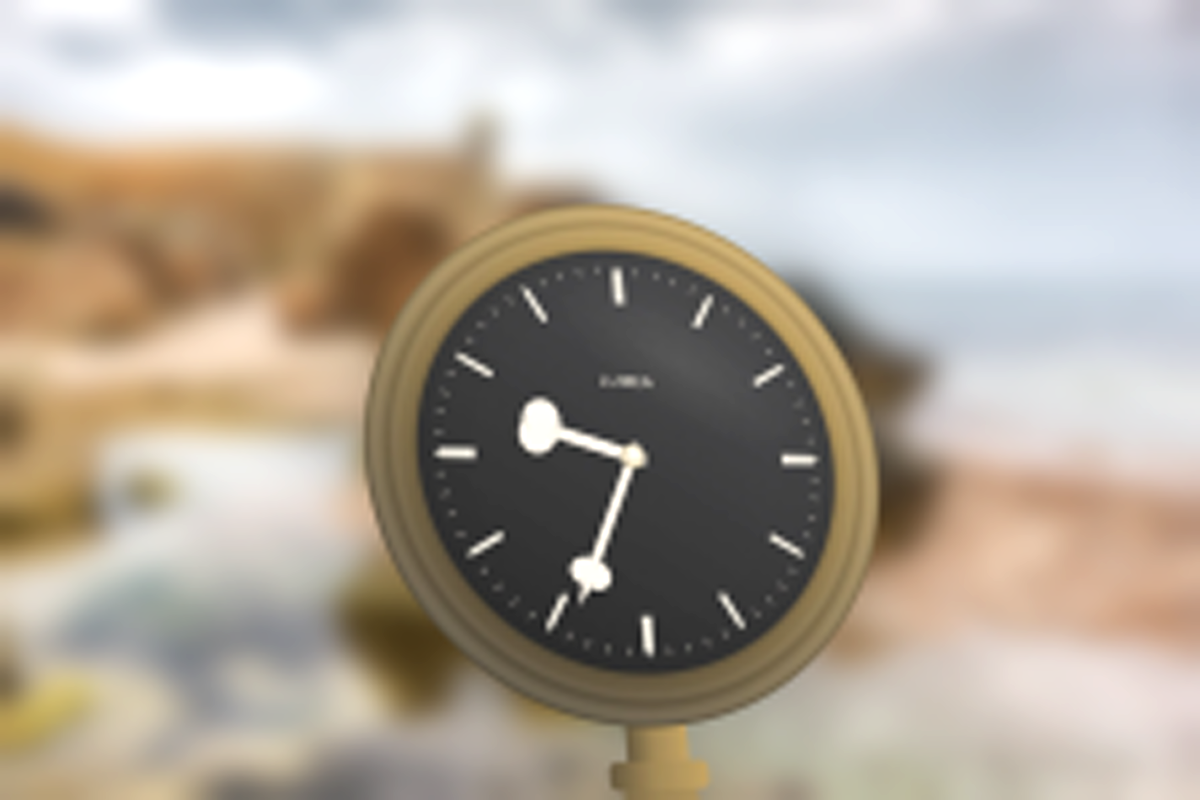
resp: 9h34
